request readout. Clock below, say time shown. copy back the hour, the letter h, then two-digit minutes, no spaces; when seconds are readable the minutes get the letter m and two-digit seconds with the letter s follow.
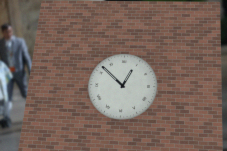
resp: 12h52
